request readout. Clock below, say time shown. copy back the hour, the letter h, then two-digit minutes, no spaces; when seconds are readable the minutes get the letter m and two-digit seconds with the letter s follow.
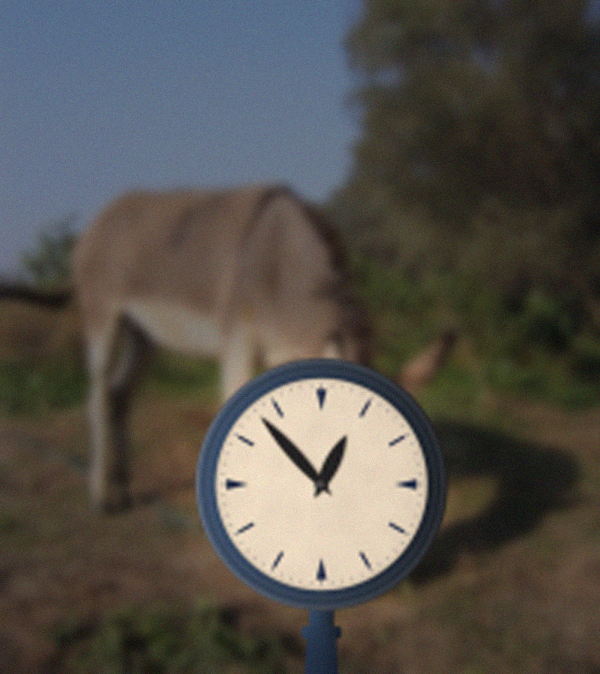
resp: 12h53
